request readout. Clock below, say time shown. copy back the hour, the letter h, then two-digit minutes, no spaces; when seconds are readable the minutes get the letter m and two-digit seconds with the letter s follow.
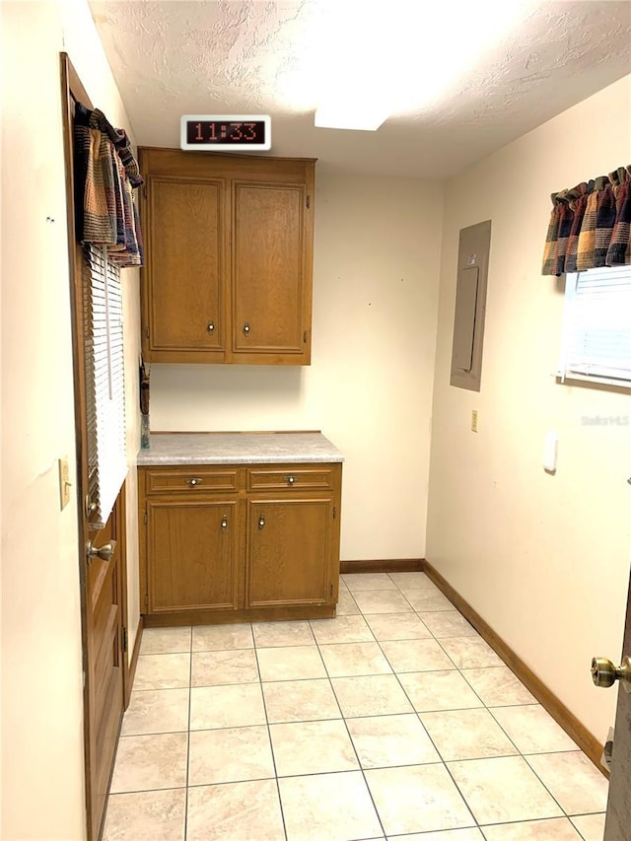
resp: 11h33
